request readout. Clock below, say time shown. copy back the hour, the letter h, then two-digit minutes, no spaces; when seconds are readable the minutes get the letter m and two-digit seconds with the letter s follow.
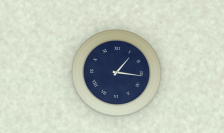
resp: 1h16
